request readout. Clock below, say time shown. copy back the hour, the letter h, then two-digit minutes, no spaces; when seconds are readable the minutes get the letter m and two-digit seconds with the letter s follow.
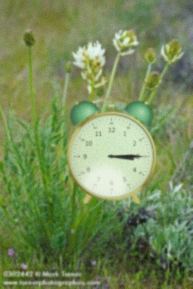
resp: 3h15
